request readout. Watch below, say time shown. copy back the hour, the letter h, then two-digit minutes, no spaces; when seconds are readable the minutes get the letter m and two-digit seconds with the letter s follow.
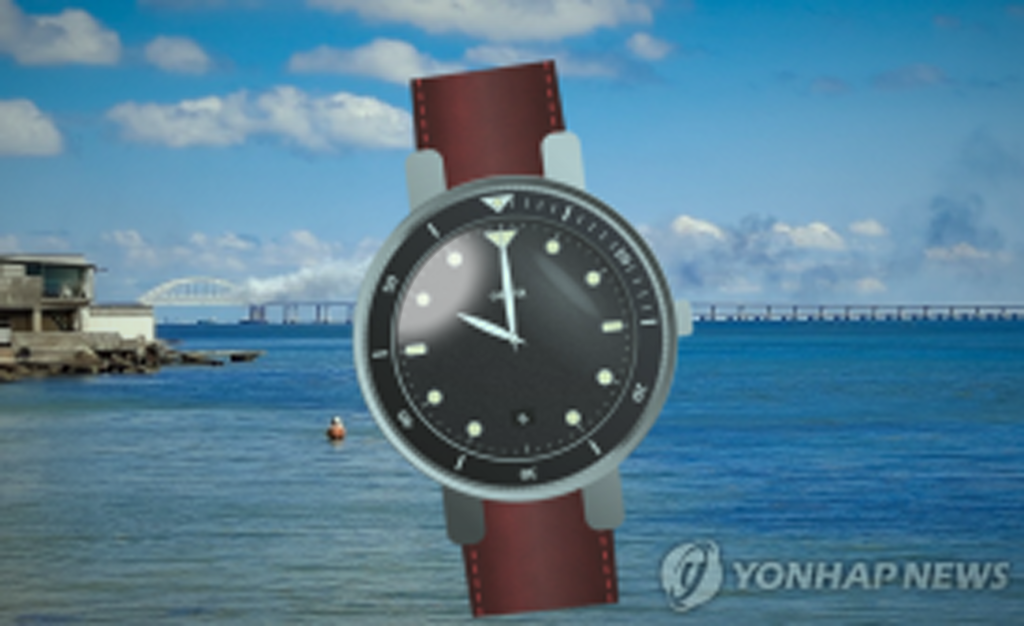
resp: 10h00
